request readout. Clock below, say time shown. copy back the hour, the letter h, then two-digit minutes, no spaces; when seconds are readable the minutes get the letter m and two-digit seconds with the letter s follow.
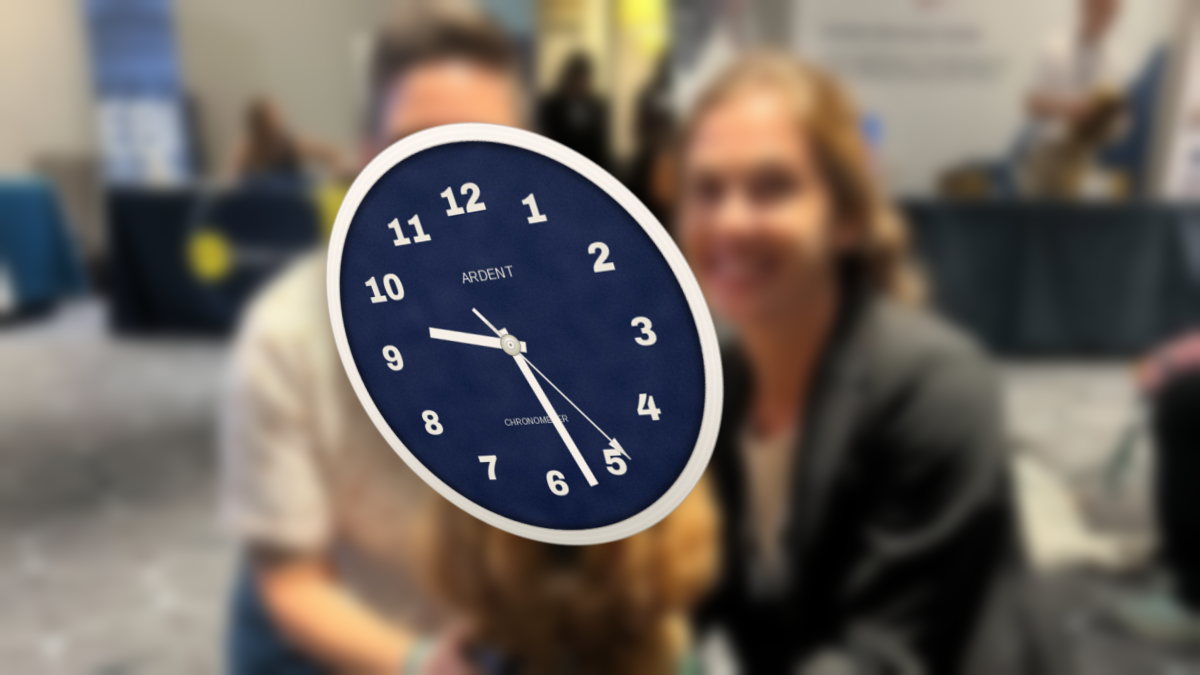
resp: 9h27m24s
